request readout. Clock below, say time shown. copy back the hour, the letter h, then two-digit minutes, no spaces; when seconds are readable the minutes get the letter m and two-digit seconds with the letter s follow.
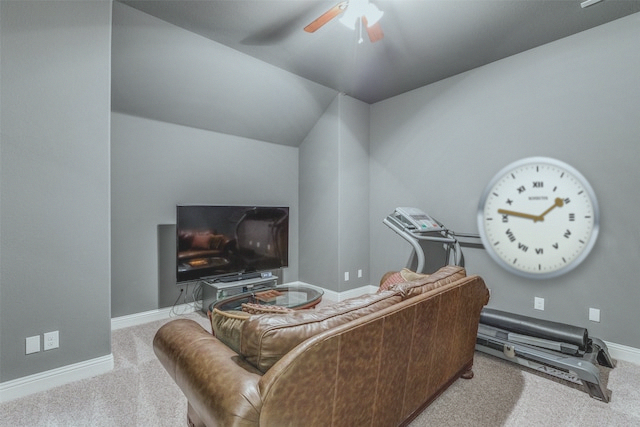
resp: 1h47
